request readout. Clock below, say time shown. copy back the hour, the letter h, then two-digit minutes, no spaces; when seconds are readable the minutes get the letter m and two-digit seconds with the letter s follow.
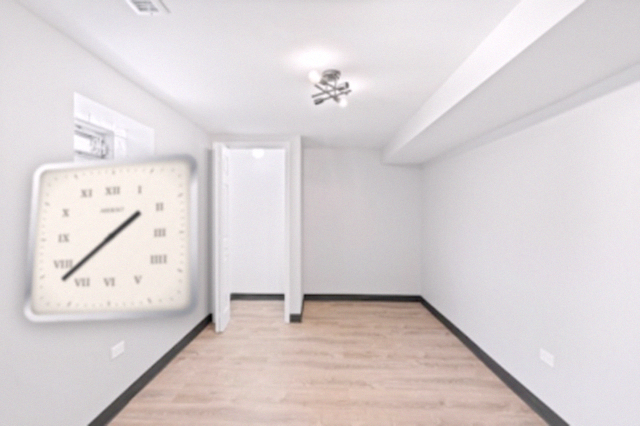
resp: 1h38
